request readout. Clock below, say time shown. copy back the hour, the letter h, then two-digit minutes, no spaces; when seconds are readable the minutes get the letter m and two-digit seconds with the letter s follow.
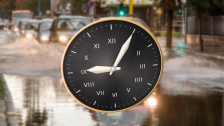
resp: 9h05
